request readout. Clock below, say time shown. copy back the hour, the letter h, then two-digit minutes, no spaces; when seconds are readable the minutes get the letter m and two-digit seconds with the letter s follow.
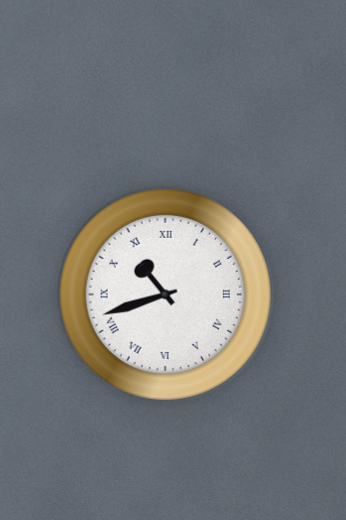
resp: 10h42
